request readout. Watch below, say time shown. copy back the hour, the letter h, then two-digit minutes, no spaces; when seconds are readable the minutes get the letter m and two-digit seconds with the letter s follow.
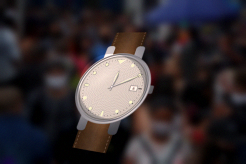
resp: 12h10
